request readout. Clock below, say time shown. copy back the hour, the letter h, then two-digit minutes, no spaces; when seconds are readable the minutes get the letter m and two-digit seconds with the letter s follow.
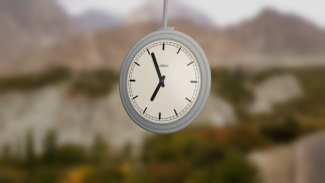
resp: 6h56
